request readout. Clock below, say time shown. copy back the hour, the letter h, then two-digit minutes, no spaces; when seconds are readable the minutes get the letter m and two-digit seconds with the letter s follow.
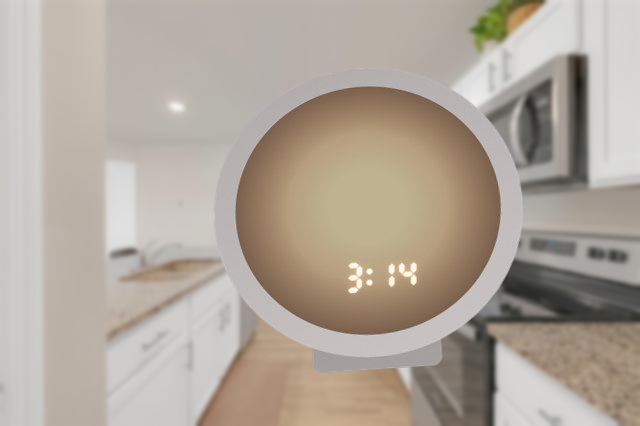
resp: 3h14
